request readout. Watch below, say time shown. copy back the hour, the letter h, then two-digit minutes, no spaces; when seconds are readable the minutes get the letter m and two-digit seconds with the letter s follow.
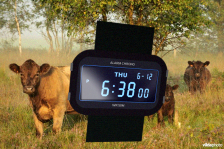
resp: 6h38m00s
